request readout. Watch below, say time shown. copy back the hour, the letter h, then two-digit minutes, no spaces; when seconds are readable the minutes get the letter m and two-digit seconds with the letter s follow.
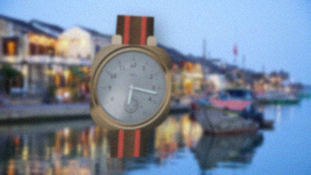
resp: 6h17
